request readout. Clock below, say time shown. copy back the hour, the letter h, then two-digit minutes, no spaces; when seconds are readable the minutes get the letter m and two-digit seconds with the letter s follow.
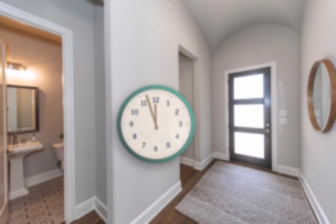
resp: 11h57
